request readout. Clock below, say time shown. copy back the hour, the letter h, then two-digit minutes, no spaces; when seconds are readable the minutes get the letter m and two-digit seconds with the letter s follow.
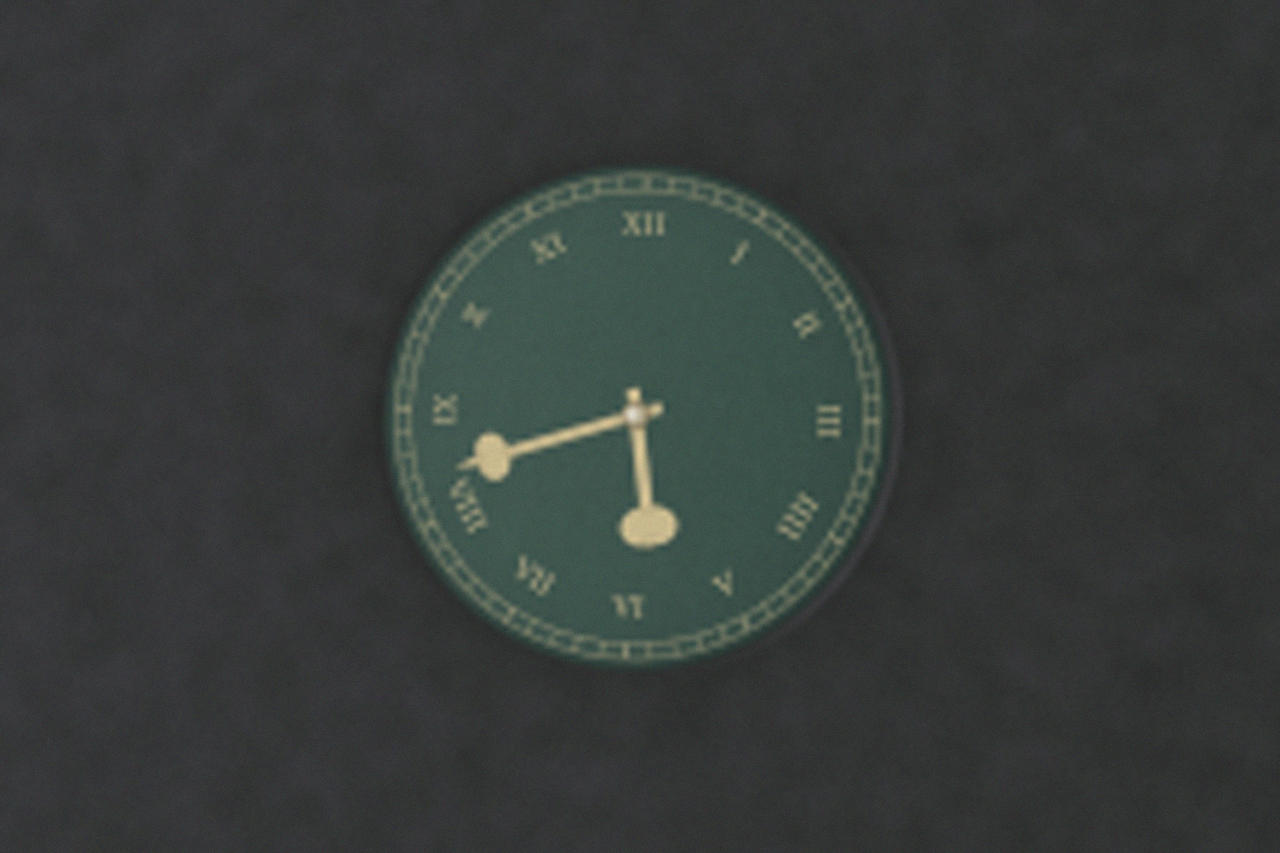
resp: 5h42
